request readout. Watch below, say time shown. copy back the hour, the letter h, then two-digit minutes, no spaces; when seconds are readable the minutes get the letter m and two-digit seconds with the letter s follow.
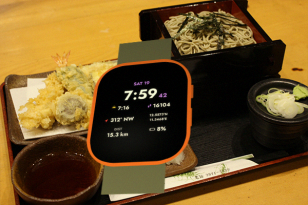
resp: 7h59
